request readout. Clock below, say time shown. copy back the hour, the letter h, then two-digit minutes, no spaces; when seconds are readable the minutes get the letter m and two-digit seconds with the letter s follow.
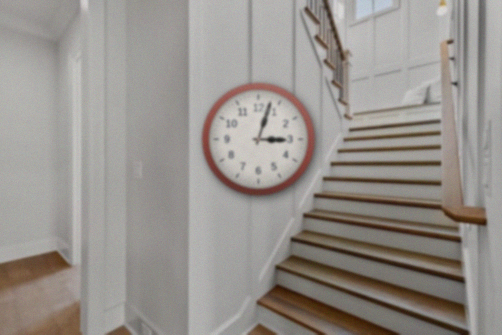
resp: 3h03
